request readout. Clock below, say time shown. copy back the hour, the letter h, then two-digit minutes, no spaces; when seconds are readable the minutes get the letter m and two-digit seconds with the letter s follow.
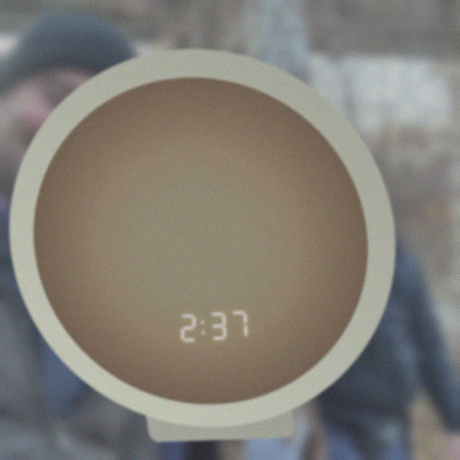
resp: 2h37
